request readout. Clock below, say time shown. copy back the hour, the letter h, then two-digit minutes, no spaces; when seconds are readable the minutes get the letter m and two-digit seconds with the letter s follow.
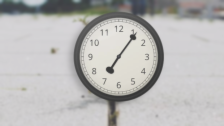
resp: 7h06
